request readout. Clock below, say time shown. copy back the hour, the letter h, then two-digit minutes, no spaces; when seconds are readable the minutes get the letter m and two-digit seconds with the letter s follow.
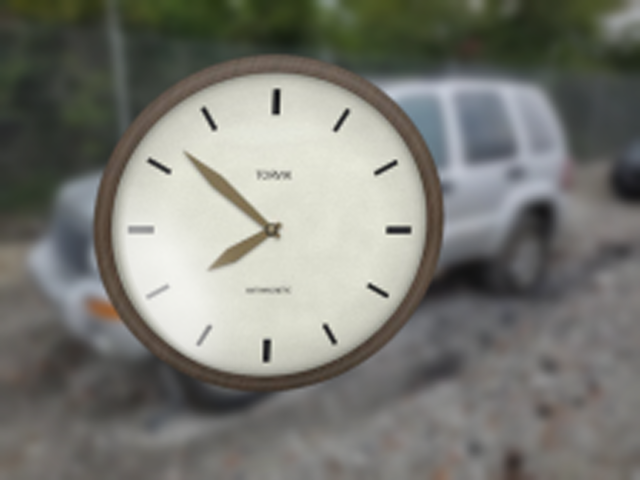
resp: 7h52
